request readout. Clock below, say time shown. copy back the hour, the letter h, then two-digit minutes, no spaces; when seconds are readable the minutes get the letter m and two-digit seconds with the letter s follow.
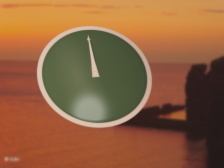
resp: 12h00
